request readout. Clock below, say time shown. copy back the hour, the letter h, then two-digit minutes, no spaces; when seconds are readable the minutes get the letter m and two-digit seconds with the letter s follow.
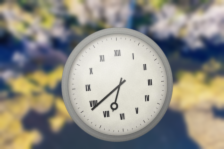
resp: 6h39
